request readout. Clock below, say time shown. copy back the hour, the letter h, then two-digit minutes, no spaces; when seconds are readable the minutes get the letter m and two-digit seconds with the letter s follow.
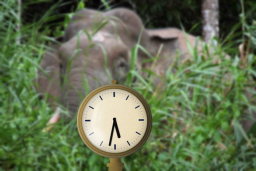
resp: 5h32
